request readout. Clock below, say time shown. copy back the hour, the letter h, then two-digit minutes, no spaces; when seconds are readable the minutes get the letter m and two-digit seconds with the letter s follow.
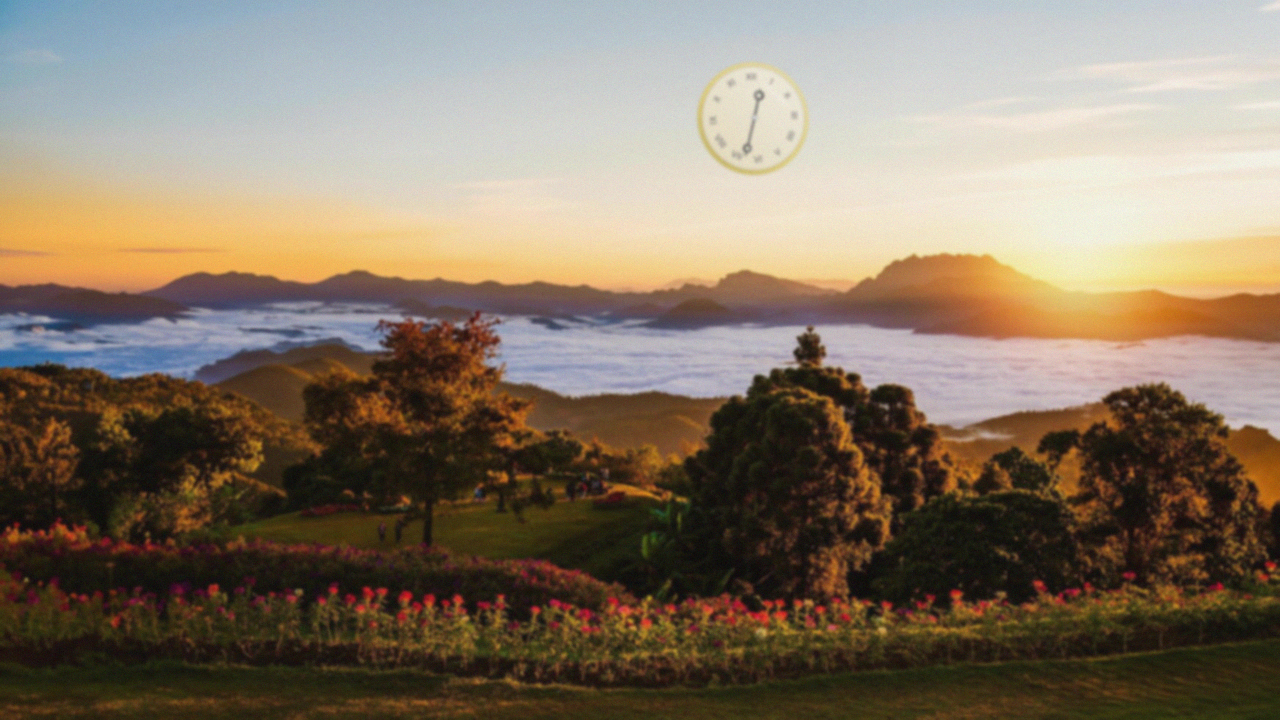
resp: 12h33
